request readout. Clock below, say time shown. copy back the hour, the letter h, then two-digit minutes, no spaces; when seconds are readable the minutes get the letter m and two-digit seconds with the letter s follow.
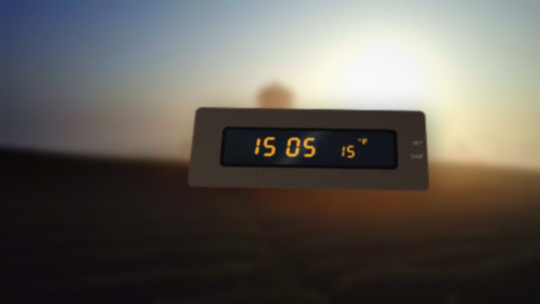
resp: 15h05
